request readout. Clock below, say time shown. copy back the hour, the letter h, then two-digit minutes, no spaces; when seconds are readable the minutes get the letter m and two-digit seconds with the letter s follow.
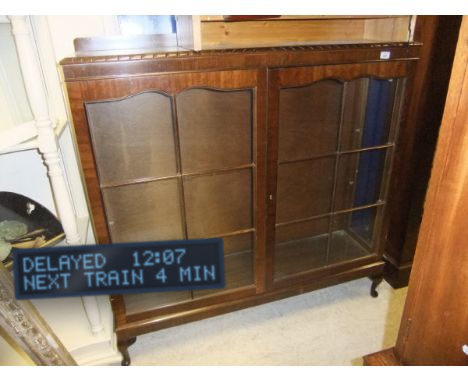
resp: 12h07
